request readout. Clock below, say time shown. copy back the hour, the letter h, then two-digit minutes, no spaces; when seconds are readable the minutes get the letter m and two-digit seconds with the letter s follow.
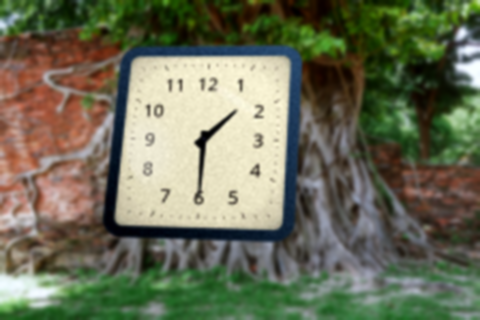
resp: 1h30
